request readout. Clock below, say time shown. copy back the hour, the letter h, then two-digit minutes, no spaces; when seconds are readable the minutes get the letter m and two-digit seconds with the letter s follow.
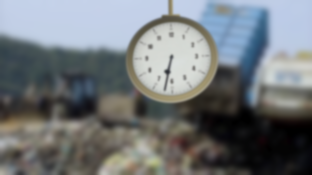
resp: 6h32
